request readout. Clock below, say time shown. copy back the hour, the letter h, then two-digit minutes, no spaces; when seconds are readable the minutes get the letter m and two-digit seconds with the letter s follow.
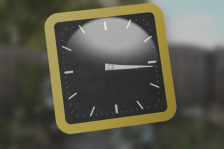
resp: 3h16
